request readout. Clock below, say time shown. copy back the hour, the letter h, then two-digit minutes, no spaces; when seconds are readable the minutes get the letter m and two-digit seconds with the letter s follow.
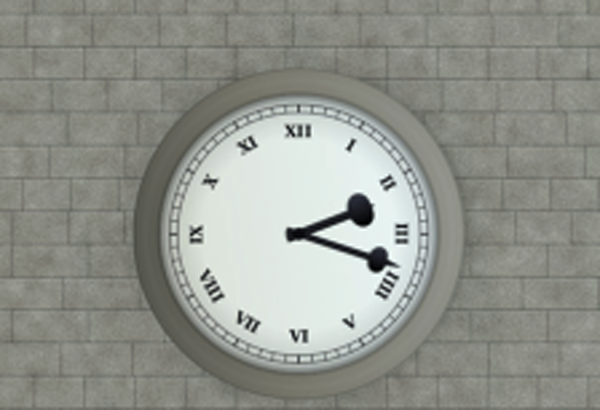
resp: 2h18
